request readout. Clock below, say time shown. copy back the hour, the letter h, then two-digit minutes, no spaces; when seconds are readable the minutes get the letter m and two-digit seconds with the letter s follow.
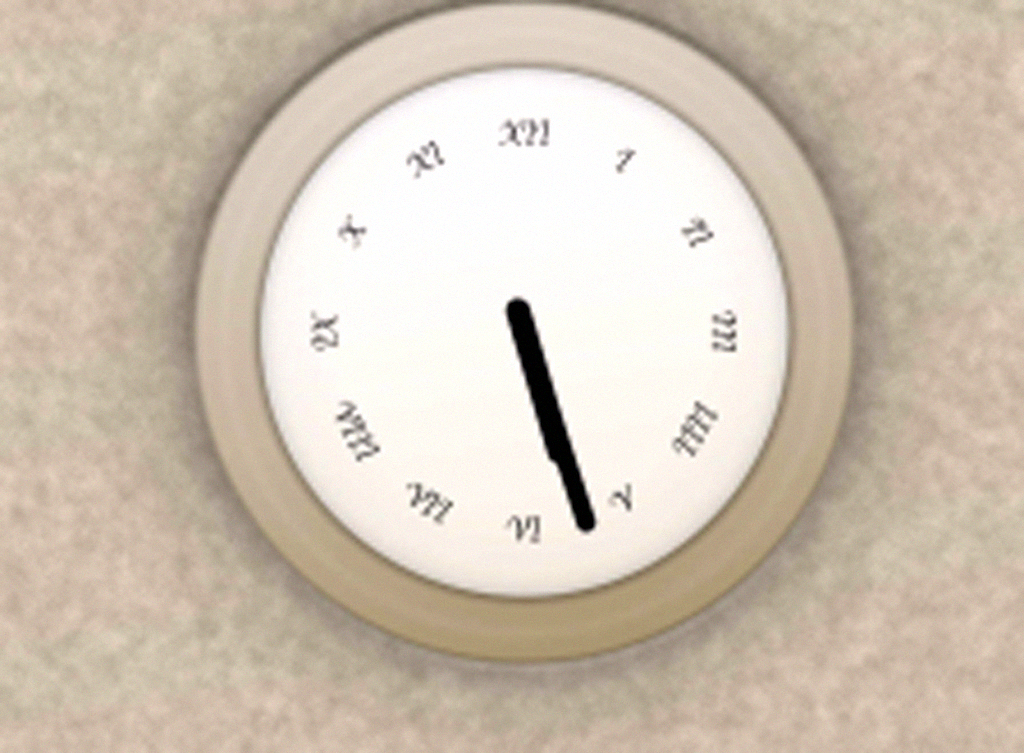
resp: 5h27
